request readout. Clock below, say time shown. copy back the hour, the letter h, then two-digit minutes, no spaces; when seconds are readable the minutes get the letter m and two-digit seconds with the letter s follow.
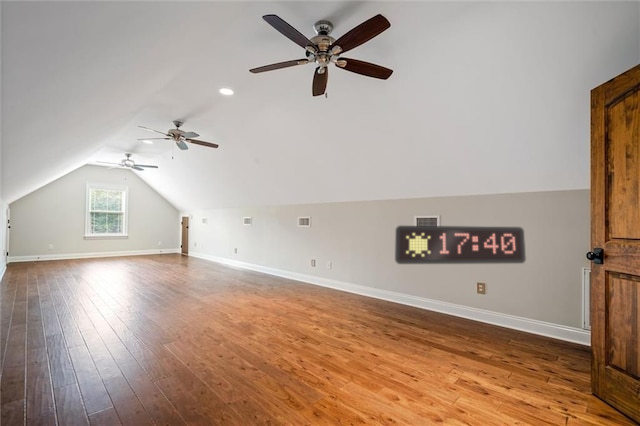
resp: 17h40
